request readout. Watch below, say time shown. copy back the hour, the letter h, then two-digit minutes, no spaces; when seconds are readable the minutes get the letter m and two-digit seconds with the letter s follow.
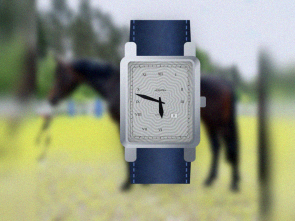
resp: 5h48
